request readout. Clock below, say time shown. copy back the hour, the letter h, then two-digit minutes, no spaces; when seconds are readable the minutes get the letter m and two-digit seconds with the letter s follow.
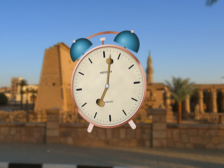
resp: 7h02
